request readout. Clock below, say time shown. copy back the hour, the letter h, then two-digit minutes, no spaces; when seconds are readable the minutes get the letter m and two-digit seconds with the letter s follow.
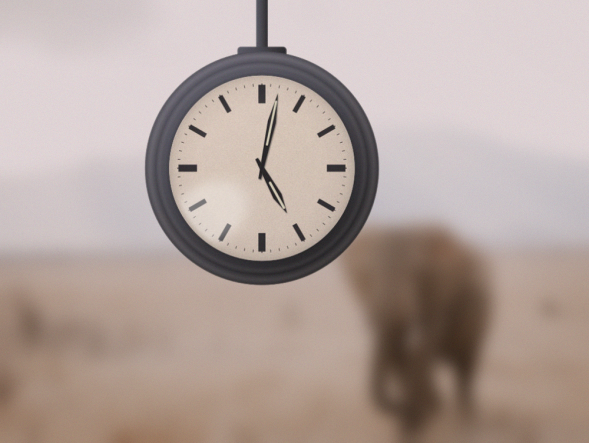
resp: 5h02
